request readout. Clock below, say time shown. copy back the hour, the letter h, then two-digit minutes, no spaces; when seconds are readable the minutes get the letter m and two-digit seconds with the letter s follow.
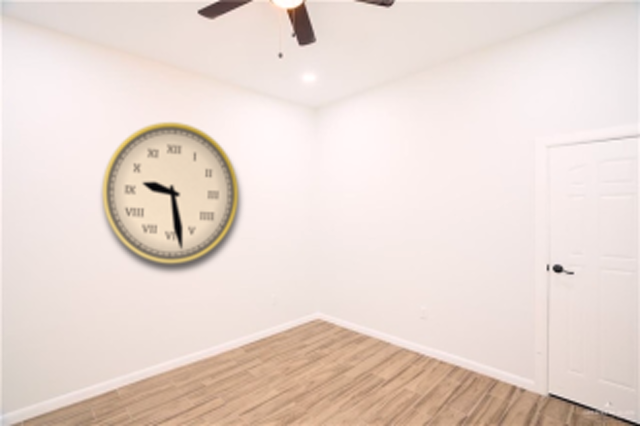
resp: 9h28
